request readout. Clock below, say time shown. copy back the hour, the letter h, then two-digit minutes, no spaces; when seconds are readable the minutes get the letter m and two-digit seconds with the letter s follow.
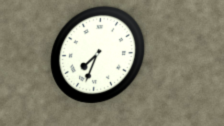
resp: 7h33
